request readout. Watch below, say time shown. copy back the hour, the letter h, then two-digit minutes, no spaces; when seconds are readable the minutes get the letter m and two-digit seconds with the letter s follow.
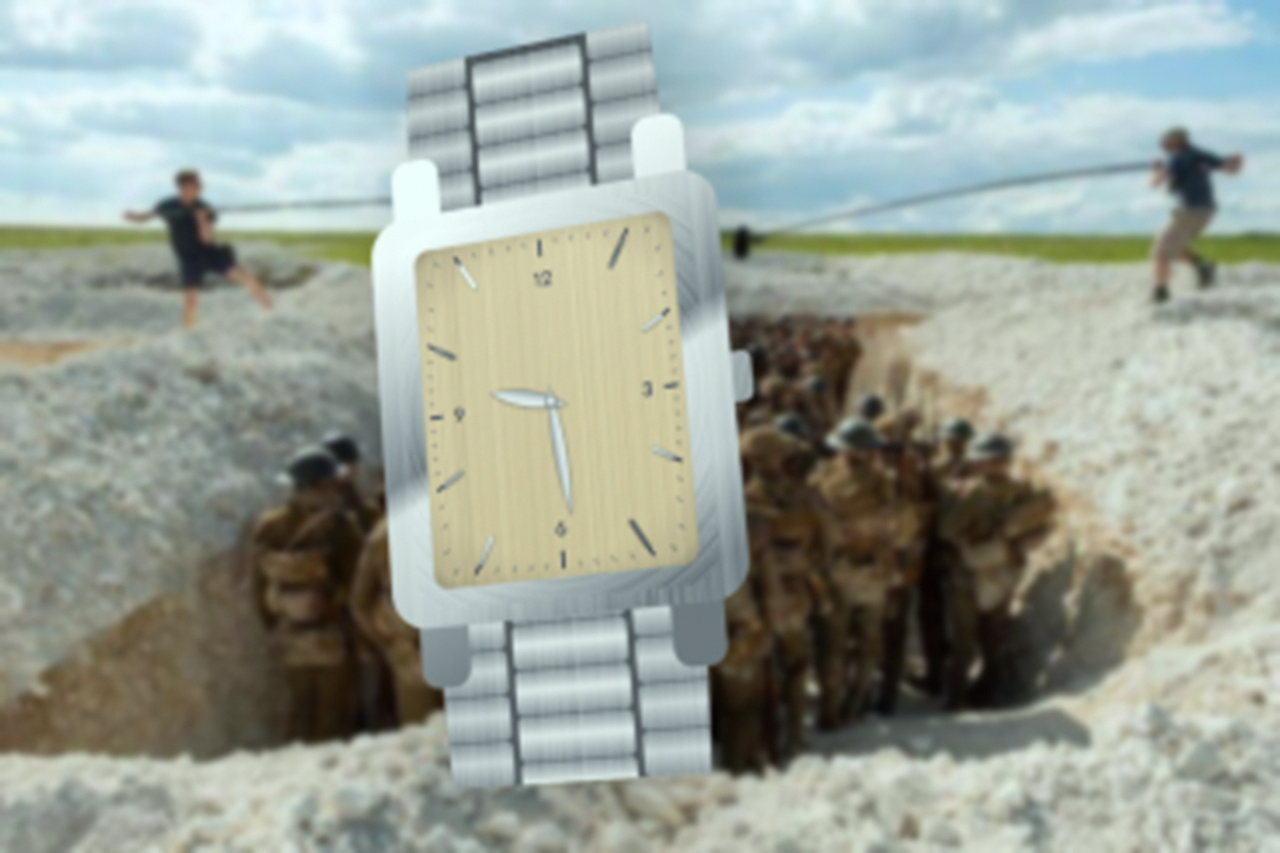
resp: 9h29
